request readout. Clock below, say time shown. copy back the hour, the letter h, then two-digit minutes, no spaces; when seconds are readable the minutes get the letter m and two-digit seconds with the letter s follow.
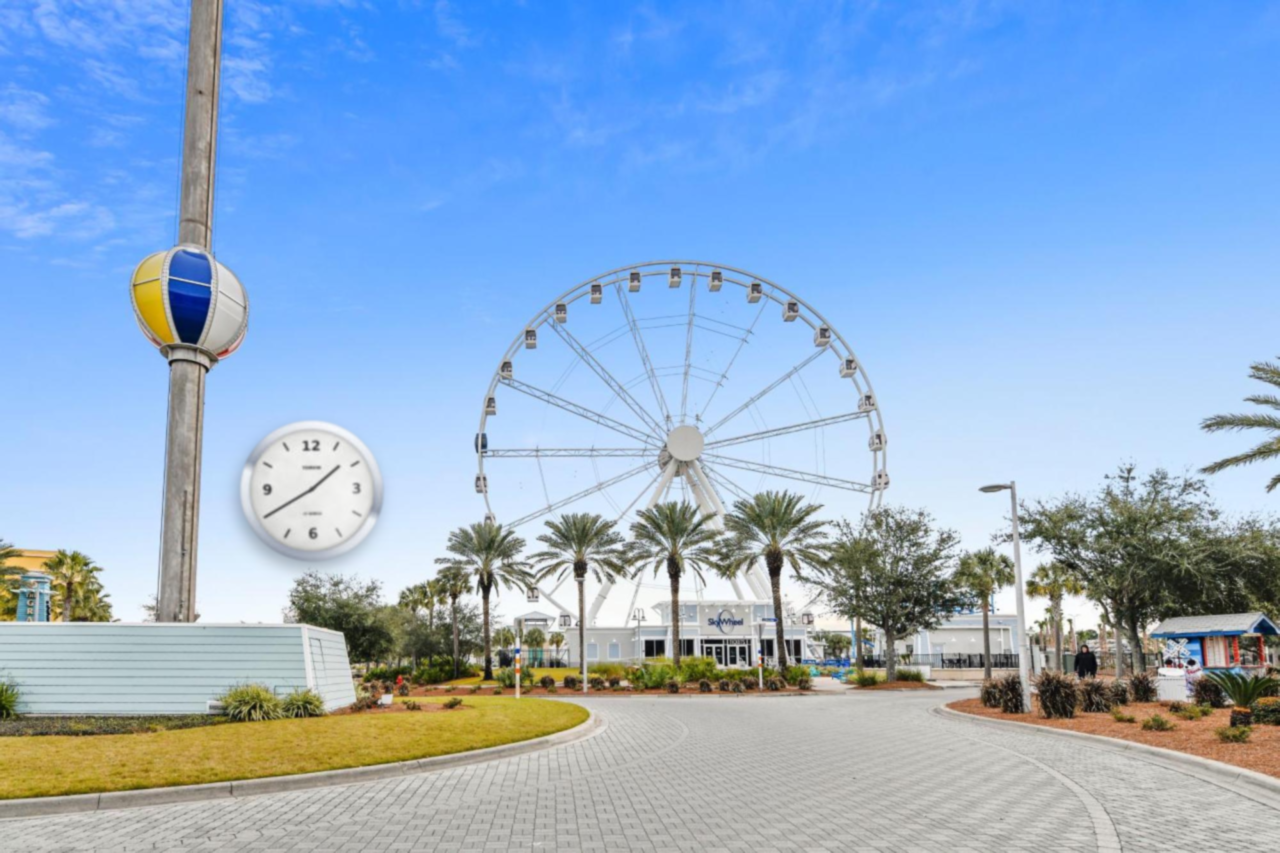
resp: 1h40
